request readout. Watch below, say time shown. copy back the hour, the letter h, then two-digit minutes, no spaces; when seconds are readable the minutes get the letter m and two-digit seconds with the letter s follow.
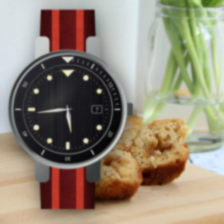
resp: 5h44
